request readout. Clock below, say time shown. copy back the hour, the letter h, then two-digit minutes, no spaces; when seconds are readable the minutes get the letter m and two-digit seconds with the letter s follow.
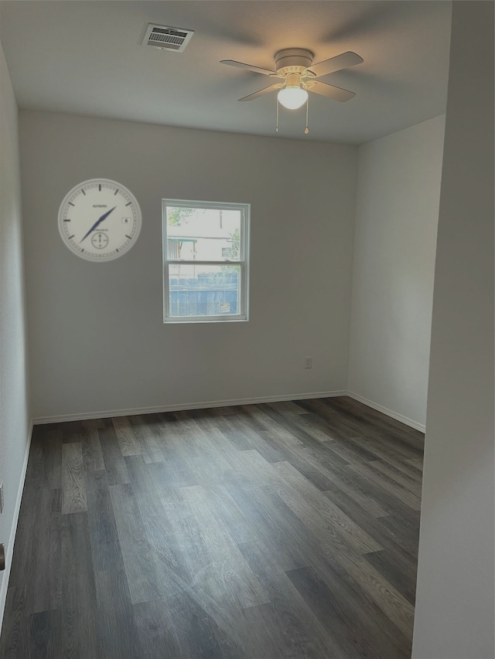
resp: 1h37
